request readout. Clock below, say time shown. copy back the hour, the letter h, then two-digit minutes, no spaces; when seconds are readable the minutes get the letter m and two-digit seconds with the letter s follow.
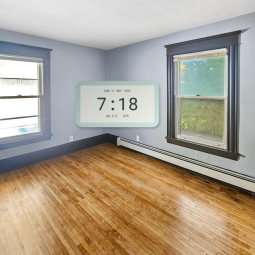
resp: 7h18
